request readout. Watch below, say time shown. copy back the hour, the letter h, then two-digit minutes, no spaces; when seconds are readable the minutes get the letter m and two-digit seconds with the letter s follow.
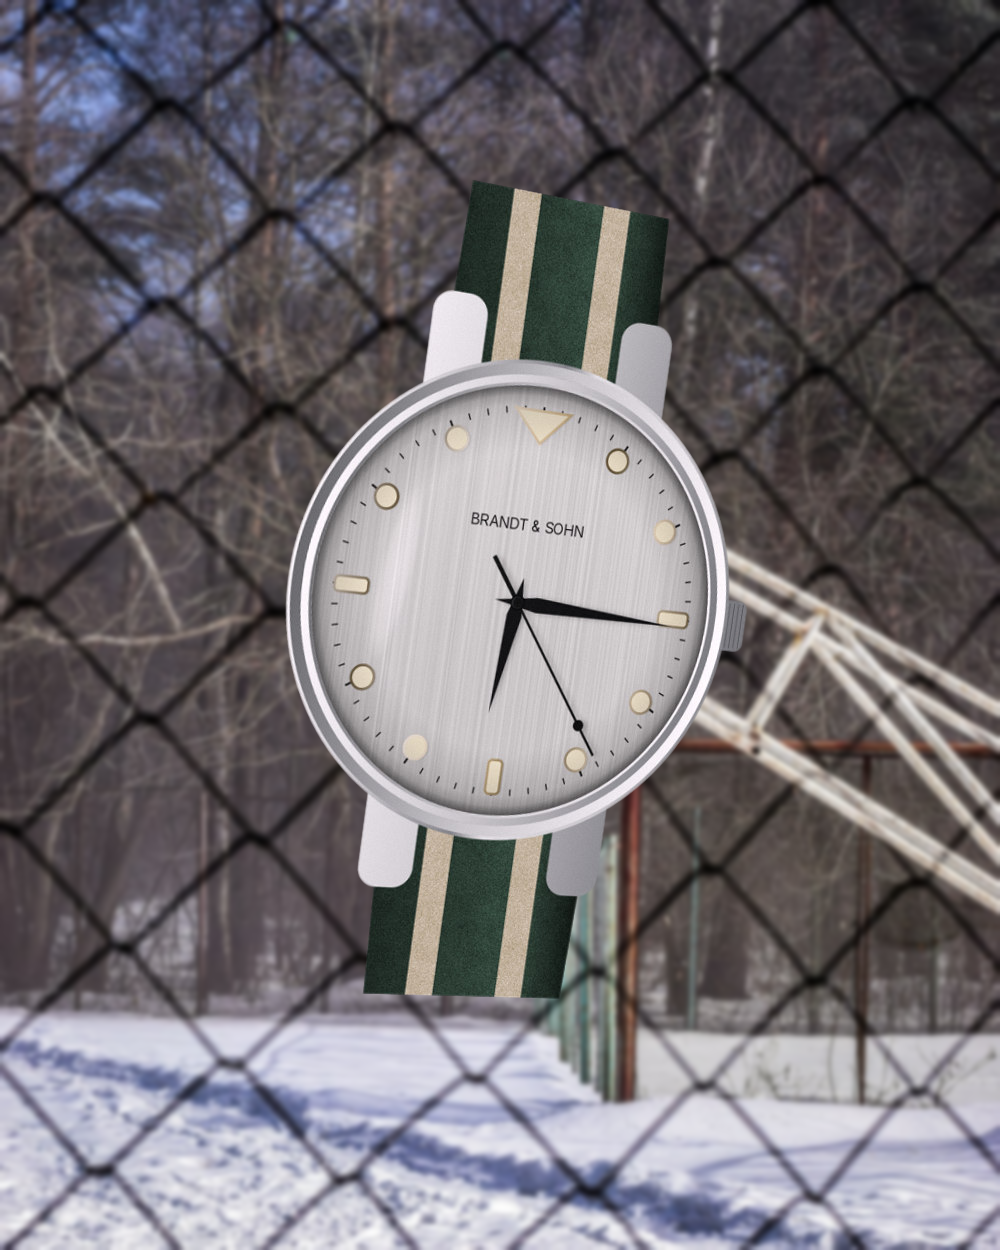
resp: 6h15m24s
